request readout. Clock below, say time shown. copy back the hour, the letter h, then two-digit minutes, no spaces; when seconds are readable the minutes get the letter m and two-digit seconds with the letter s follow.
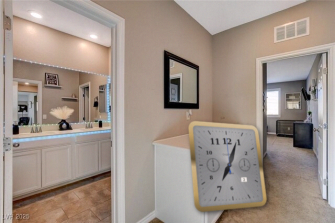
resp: 7h04
